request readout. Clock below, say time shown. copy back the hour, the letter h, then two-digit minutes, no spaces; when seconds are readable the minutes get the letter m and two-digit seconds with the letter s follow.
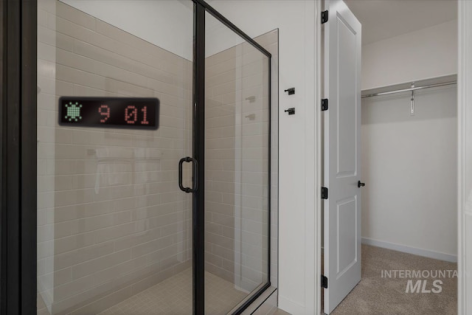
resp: 9h01
